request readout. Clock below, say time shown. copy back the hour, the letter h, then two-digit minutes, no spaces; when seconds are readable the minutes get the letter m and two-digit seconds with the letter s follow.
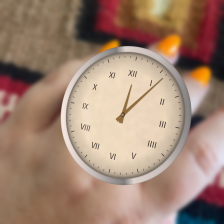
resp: 12h06
